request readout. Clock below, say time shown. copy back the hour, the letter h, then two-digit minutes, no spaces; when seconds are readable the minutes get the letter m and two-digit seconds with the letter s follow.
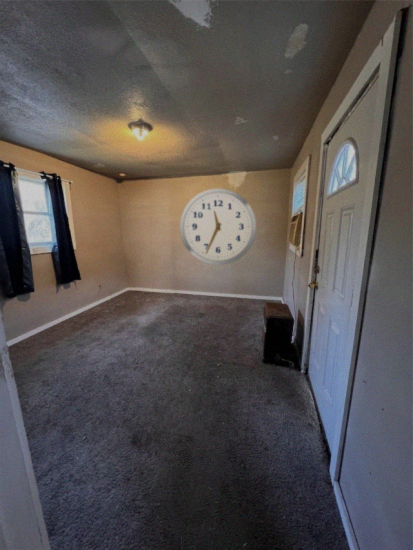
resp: 11h34
